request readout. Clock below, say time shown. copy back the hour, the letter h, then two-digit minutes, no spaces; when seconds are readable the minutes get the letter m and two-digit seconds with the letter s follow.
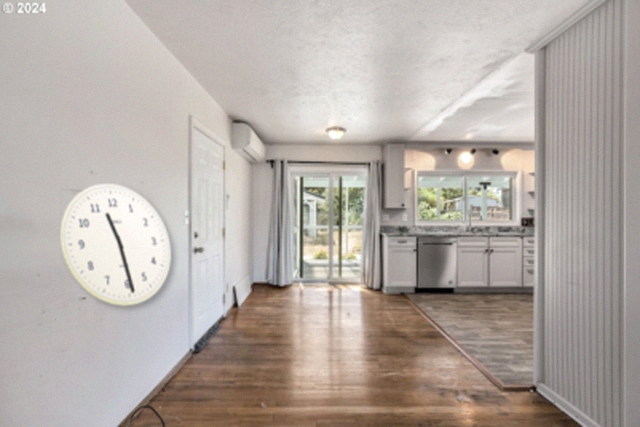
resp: 11h29
